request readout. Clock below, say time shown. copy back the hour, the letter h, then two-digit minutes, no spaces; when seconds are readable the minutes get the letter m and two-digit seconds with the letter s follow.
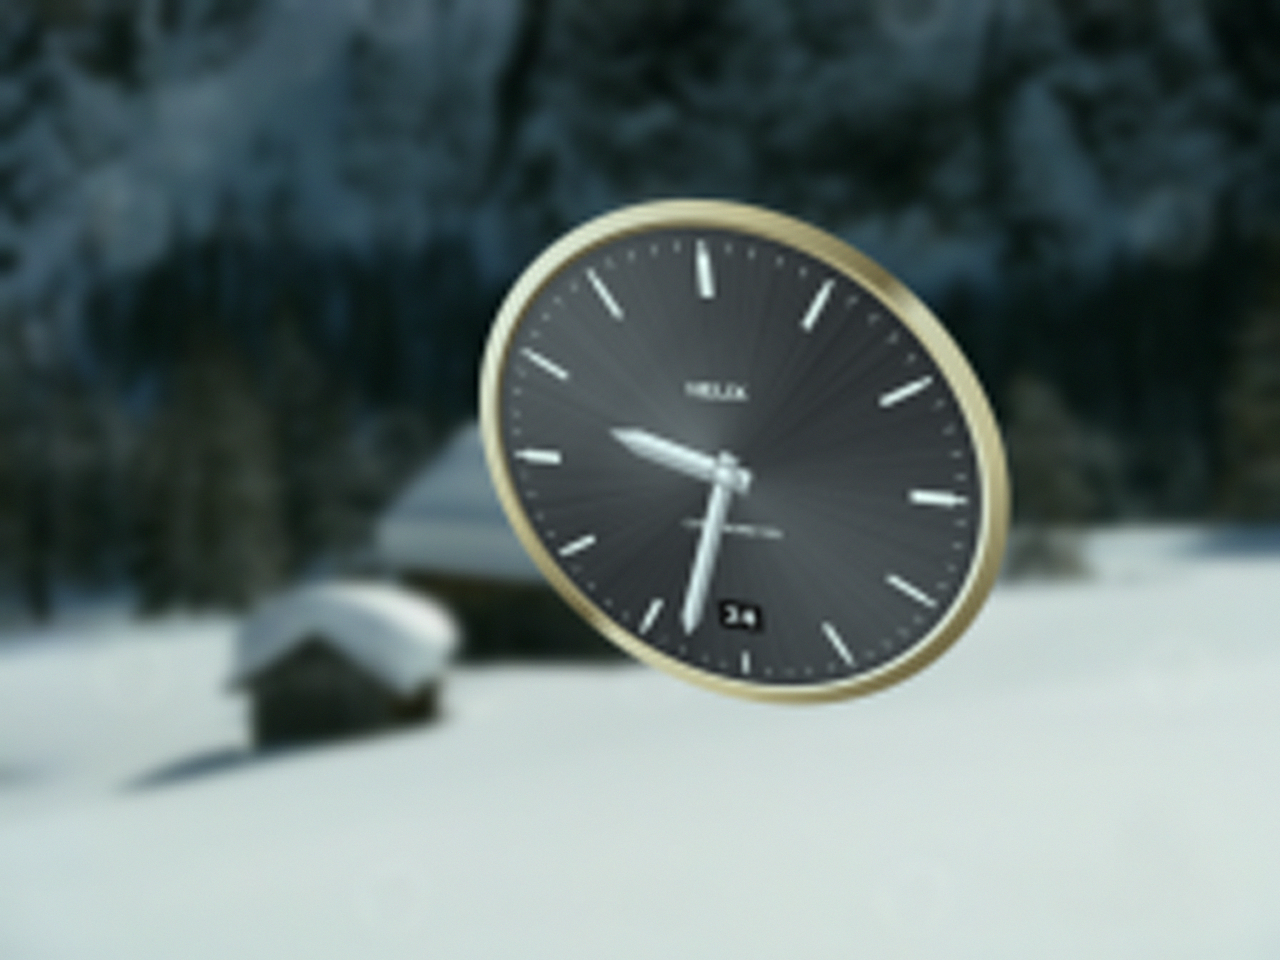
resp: 9h33
